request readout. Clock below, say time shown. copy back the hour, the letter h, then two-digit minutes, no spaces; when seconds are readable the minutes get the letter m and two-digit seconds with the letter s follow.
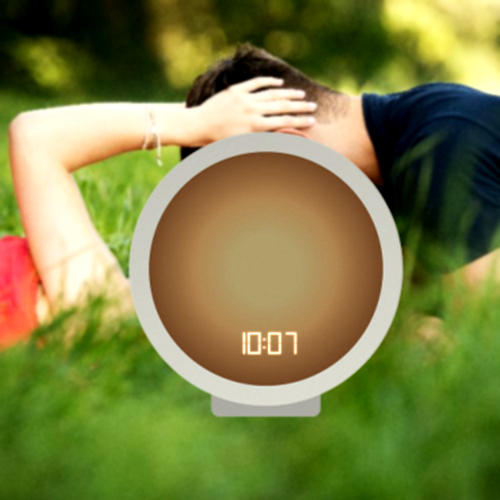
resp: 10h07
